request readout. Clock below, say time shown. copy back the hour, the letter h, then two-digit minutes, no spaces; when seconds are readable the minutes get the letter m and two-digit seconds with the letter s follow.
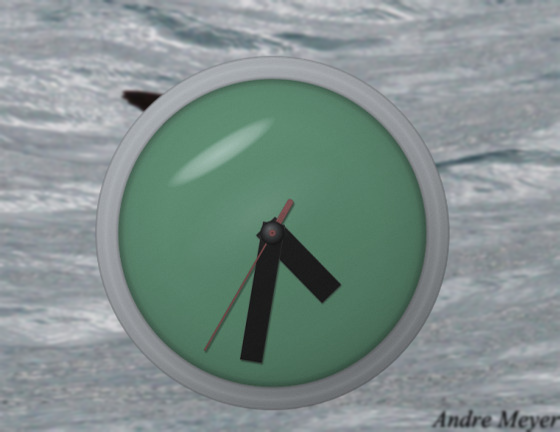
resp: 4h31m35s
